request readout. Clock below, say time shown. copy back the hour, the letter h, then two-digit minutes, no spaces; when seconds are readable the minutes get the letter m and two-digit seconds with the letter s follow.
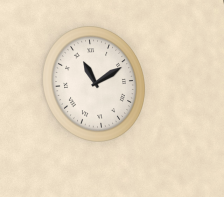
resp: 11h11
